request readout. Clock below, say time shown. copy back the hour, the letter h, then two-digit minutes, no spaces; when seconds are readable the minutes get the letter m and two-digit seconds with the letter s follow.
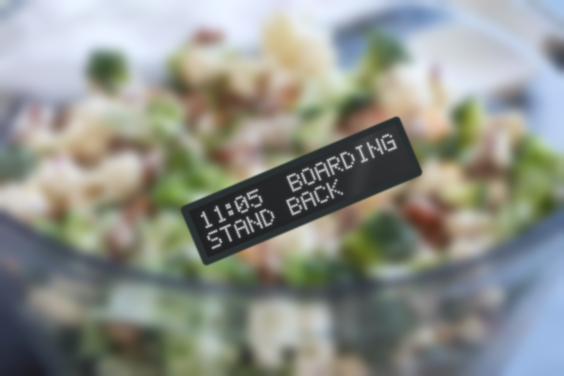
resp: 11h05
